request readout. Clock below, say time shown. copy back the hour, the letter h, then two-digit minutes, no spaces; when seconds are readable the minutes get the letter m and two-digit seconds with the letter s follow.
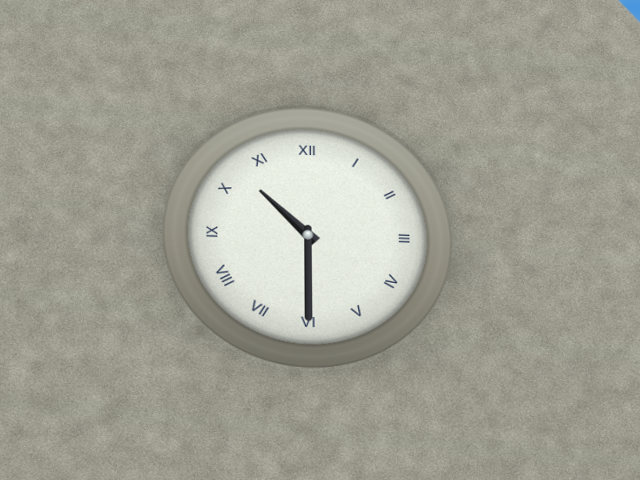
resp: 10h30
